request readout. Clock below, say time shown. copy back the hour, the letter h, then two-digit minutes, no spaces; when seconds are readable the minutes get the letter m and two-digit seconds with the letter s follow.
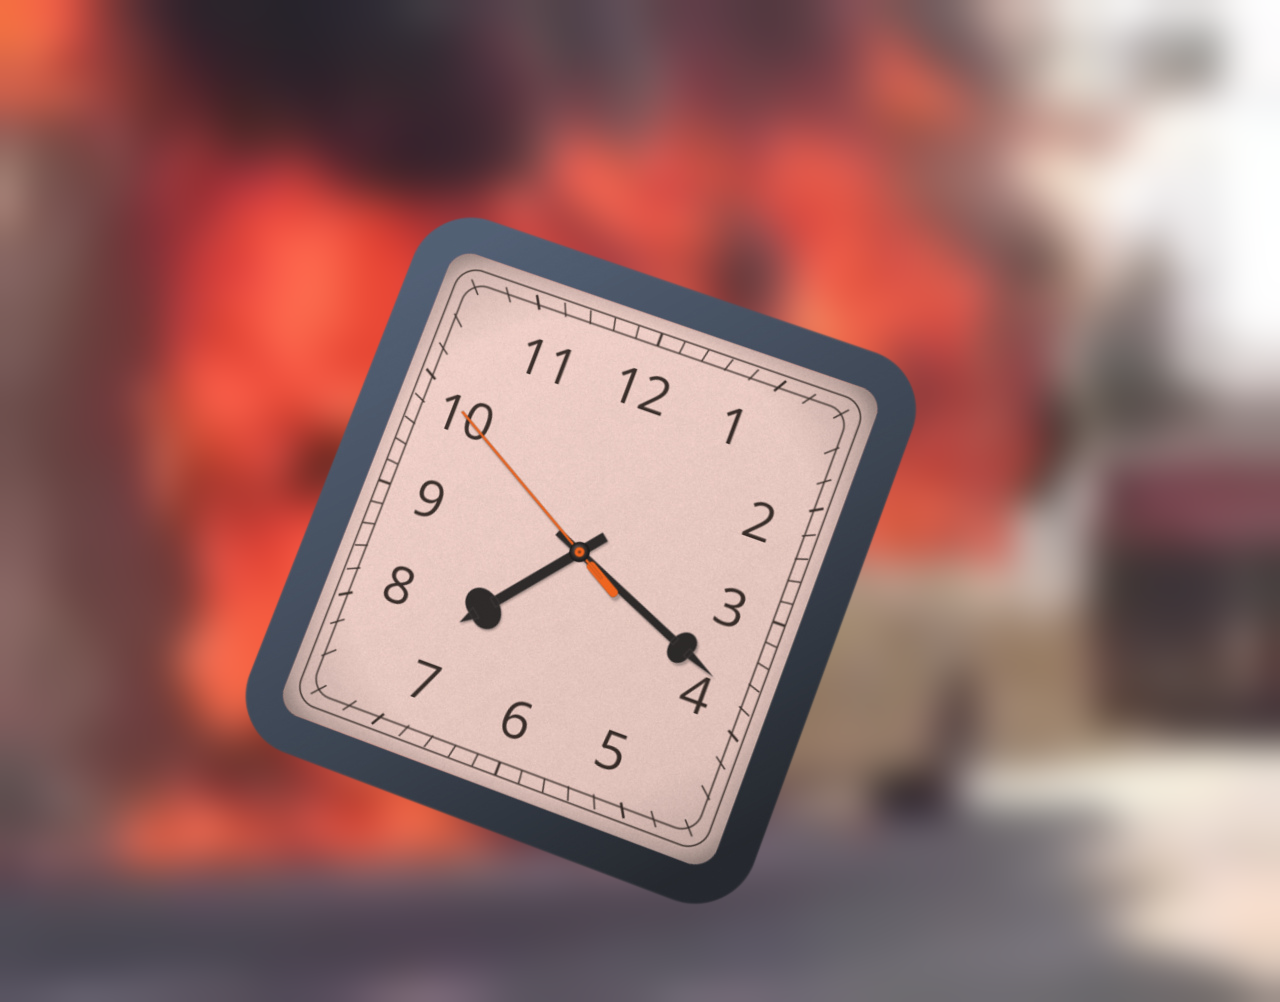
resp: 7h18m50s
